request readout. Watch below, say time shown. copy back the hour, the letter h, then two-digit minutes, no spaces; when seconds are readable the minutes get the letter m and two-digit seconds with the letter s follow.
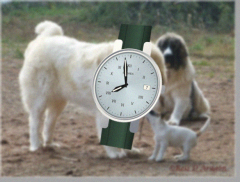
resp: 7h58
